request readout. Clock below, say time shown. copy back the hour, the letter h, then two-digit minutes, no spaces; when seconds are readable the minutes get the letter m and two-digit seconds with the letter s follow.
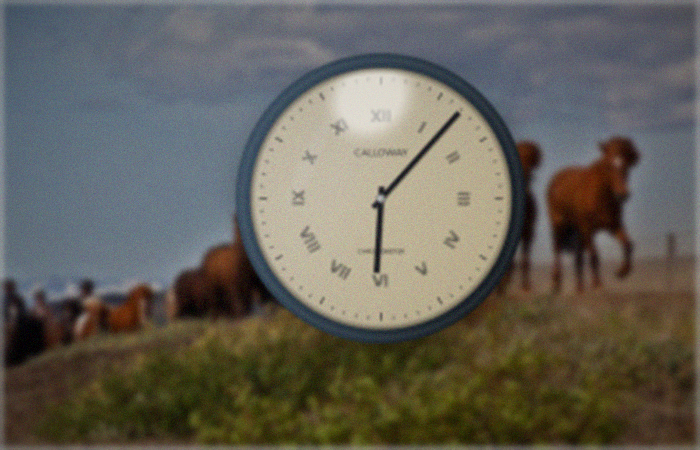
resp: 6h07
